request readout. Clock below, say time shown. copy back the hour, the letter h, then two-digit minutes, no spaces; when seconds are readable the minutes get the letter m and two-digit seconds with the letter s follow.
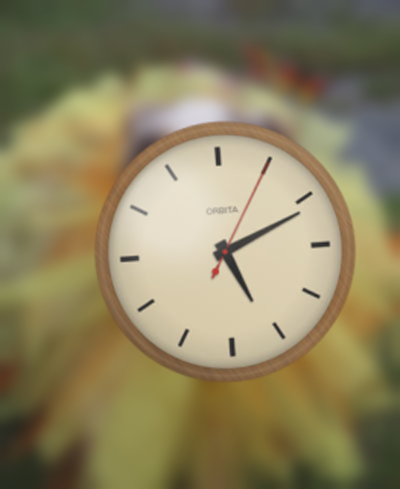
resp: 5h11m05s
